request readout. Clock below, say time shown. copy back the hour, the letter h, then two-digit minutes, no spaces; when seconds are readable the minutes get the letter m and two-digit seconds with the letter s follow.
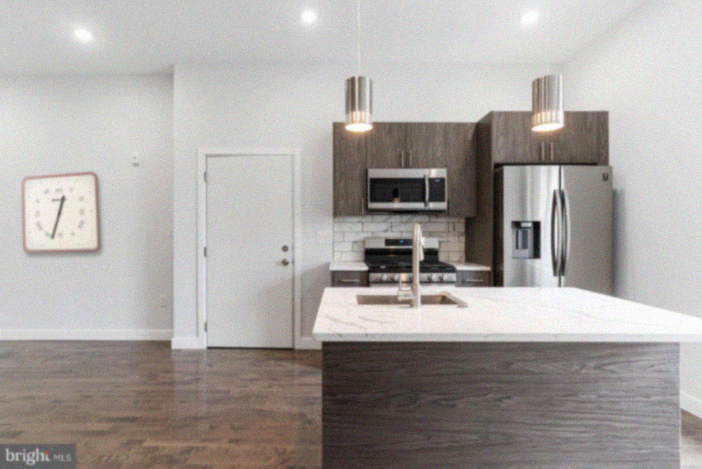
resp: 12h33
